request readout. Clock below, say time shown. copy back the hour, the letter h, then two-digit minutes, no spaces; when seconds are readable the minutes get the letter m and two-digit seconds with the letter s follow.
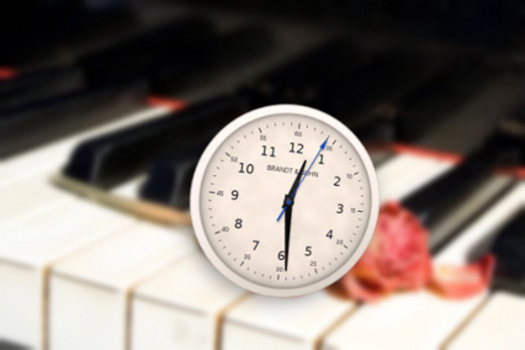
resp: 12h29m04s
